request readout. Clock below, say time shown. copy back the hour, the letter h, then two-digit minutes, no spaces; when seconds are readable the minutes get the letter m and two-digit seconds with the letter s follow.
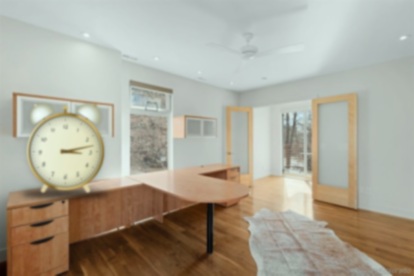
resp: 3h13
